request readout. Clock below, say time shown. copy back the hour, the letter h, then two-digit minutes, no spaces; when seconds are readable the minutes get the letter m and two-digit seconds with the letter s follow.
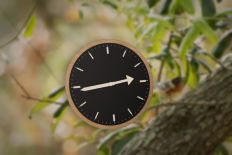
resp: 2h44
